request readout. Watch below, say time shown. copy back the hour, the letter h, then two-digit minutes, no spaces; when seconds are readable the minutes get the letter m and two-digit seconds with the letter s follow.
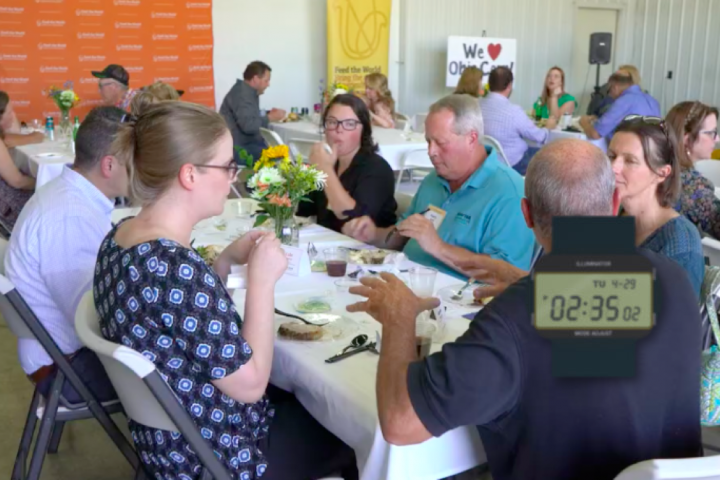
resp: 2h35m02s
